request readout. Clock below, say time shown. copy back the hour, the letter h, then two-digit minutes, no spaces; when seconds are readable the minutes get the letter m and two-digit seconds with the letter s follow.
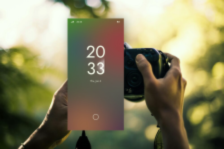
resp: 20h33
